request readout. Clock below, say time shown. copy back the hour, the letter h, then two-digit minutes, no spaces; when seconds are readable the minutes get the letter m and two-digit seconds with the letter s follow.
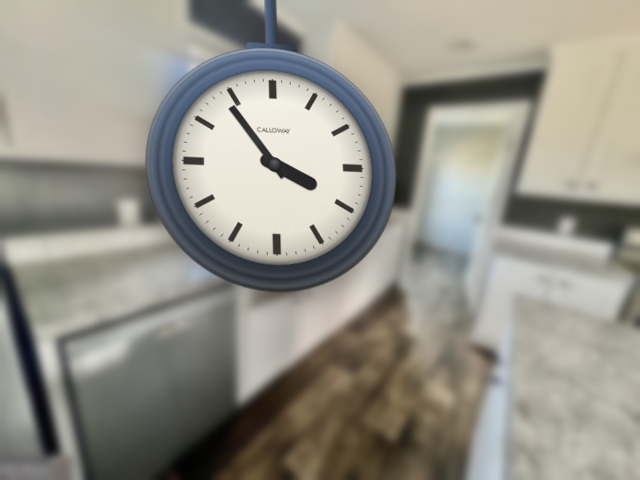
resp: 3h54
